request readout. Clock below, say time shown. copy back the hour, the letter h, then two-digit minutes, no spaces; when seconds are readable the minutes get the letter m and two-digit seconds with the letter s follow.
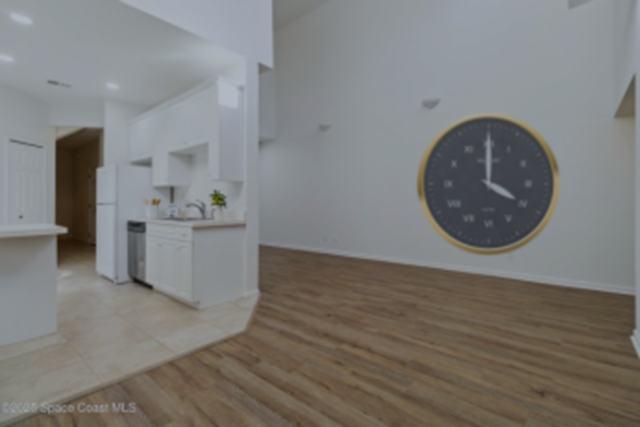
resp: 4h00
